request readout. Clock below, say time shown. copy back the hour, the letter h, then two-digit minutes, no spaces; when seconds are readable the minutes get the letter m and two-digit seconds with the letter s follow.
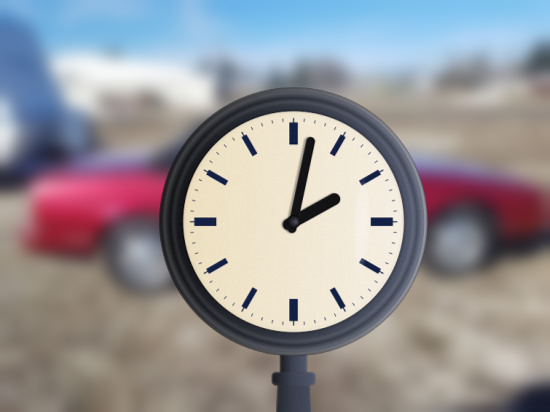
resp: 2h02
